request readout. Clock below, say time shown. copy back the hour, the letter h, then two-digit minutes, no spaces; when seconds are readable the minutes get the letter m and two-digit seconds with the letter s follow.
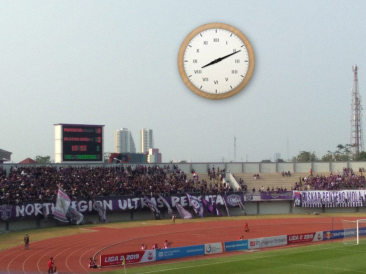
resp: 8h11
